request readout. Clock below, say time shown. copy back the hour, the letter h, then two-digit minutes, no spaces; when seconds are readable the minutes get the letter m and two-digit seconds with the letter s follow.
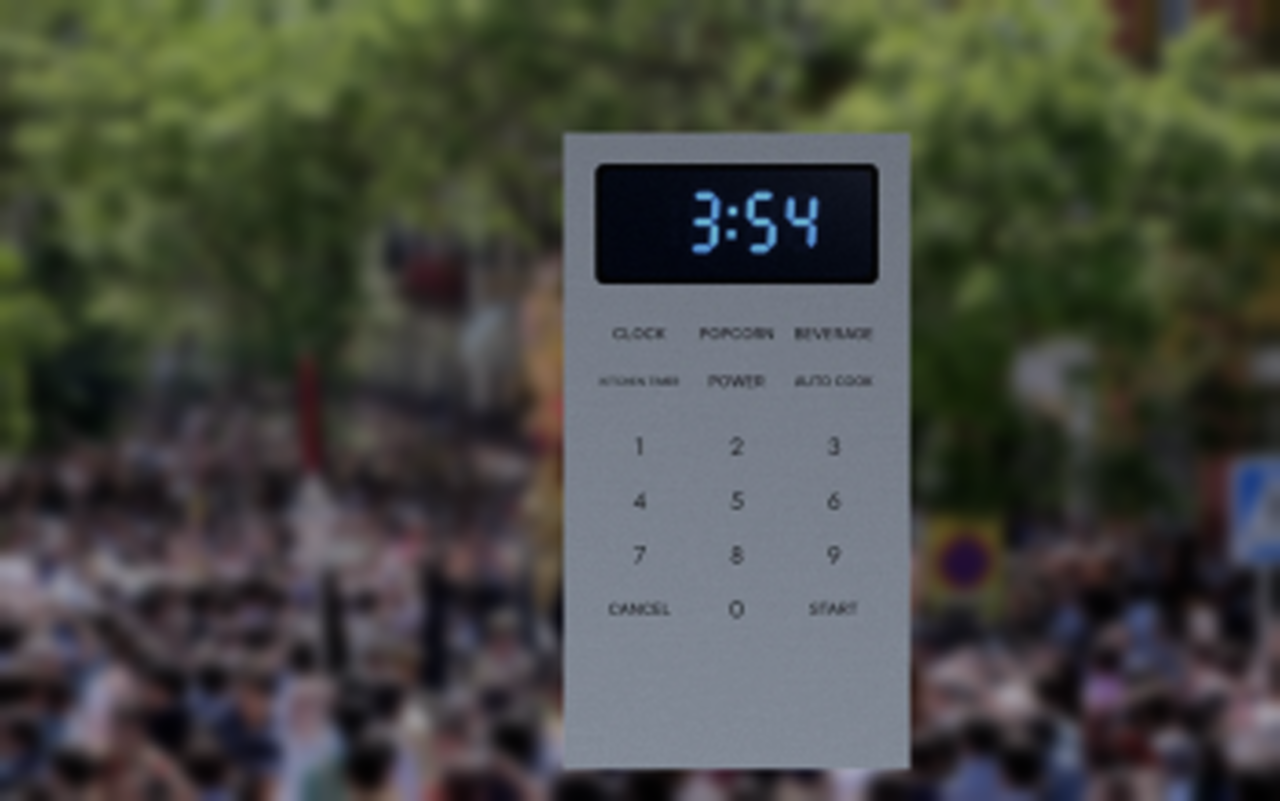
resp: 3h54
